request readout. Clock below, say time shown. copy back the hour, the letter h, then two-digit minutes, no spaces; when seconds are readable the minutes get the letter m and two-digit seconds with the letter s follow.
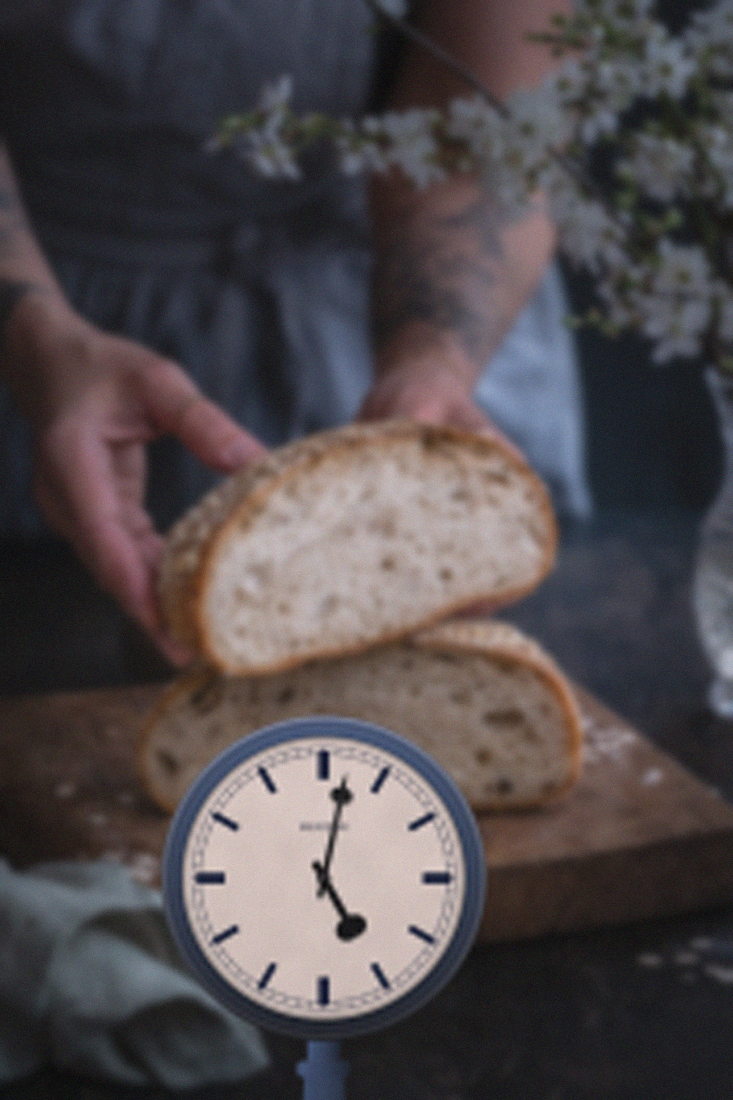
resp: 5h02
